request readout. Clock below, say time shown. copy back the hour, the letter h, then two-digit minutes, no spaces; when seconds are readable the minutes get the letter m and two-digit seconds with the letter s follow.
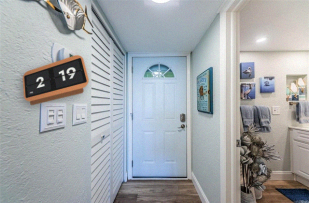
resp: 2h19
